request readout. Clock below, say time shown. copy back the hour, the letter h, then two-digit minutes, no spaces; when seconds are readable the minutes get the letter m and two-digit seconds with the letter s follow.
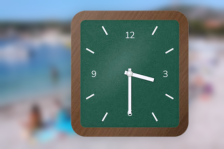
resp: 3h30
